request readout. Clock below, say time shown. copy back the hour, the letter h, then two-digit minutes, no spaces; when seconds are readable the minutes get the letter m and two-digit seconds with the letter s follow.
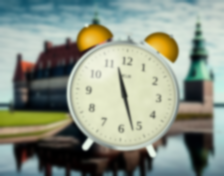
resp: 11h27
